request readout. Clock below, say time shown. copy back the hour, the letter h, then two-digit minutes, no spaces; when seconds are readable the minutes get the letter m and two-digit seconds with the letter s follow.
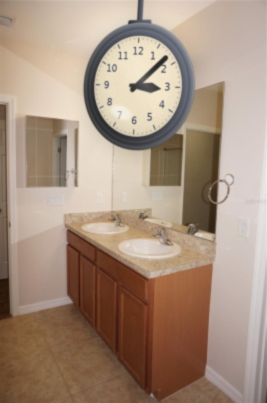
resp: 3h08
